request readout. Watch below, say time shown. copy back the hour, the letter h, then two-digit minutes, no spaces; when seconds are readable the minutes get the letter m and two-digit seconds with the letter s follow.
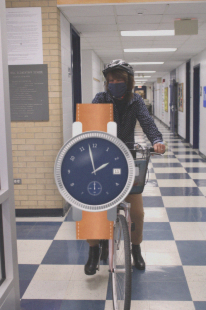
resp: 1h58
